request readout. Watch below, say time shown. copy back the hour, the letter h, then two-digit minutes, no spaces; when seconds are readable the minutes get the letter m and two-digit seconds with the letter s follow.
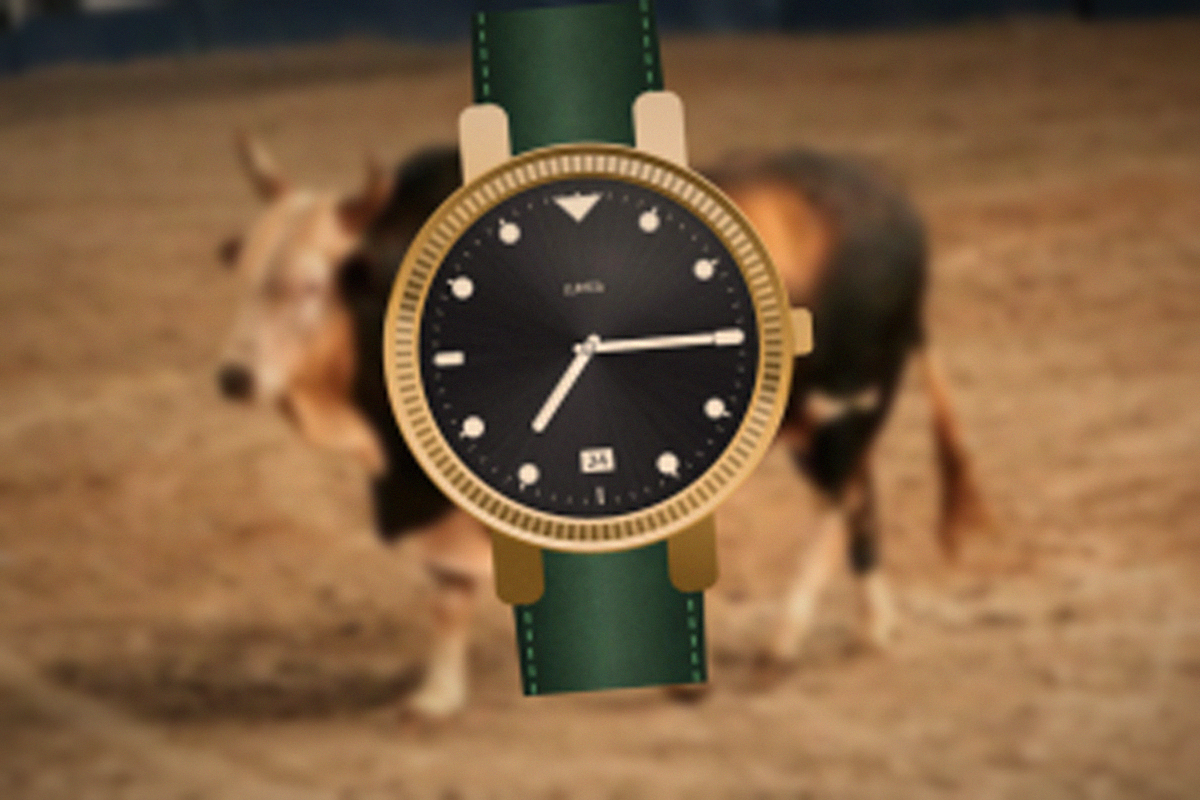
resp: 7h15
